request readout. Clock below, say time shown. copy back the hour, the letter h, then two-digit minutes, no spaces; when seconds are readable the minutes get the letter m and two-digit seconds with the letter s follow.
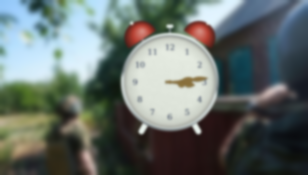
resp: 3h14
